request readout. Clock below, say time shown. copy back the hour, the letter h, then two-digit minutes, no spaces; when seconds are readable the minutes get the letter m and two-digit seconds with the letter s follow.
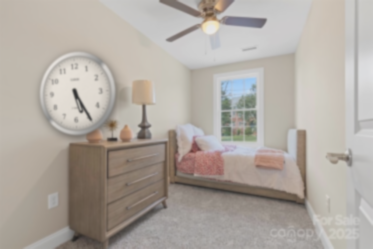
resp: 5h25
